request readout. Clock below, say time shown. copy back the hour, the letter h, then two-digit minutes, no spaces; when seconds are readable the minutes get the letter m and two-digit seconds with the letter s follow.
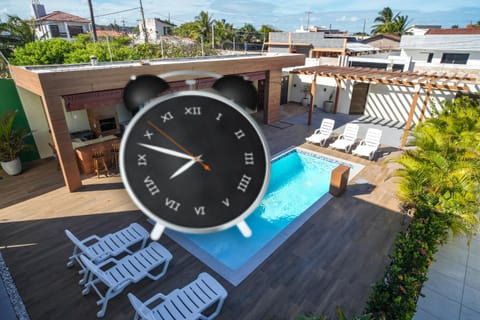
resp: 7h47m52s
